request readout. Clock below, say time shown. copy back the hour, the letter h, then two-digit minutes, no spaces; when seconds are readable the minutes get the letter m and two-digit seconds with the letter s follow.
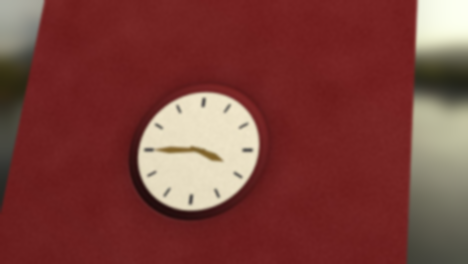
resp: 3h45
